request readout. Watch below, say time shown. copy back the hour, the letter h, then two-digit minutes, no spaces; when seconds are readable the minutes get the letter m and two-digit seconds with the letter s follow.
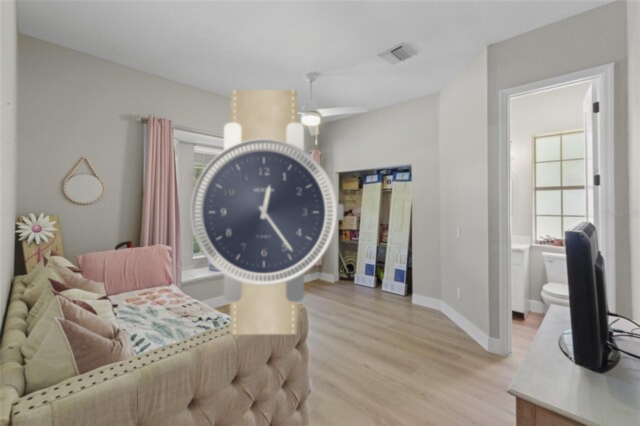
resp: 12h24
